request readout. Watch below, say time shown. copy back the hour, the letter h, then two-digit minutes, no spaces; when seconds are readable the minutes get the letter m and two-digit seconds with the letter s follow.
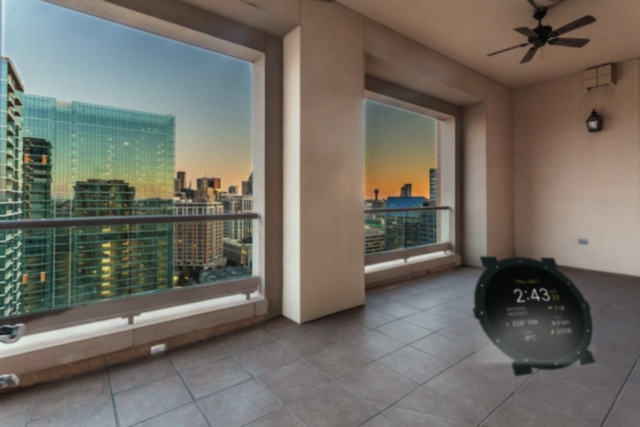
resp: 2h43
